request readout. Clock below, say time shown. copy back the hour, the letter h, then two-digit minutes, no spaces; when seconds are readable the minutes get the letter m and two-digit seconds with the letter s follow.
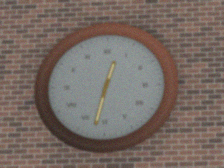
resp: 12h32
